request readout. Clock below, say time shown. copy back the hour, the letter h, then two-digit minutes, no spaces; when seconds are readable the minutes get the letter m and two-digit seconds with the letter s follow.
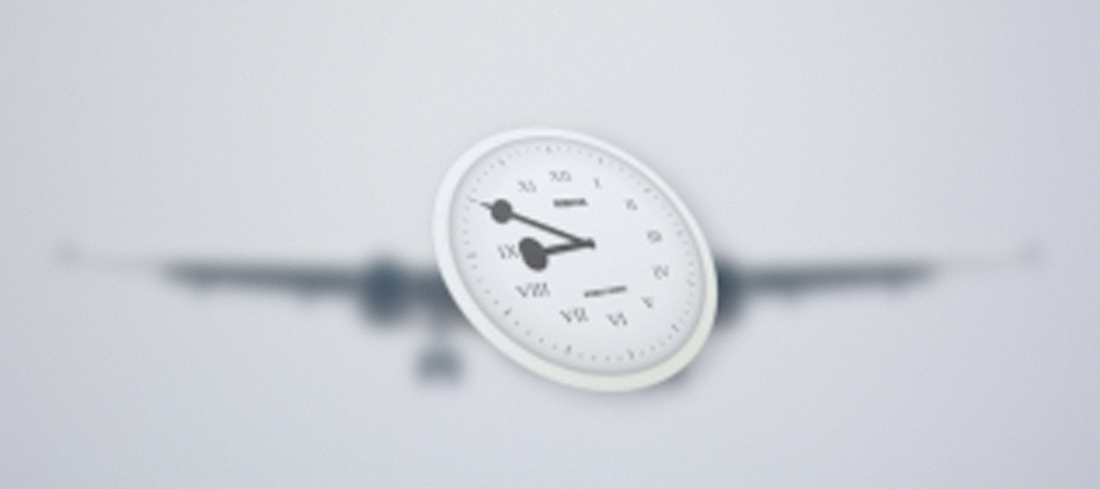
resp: 8h50
